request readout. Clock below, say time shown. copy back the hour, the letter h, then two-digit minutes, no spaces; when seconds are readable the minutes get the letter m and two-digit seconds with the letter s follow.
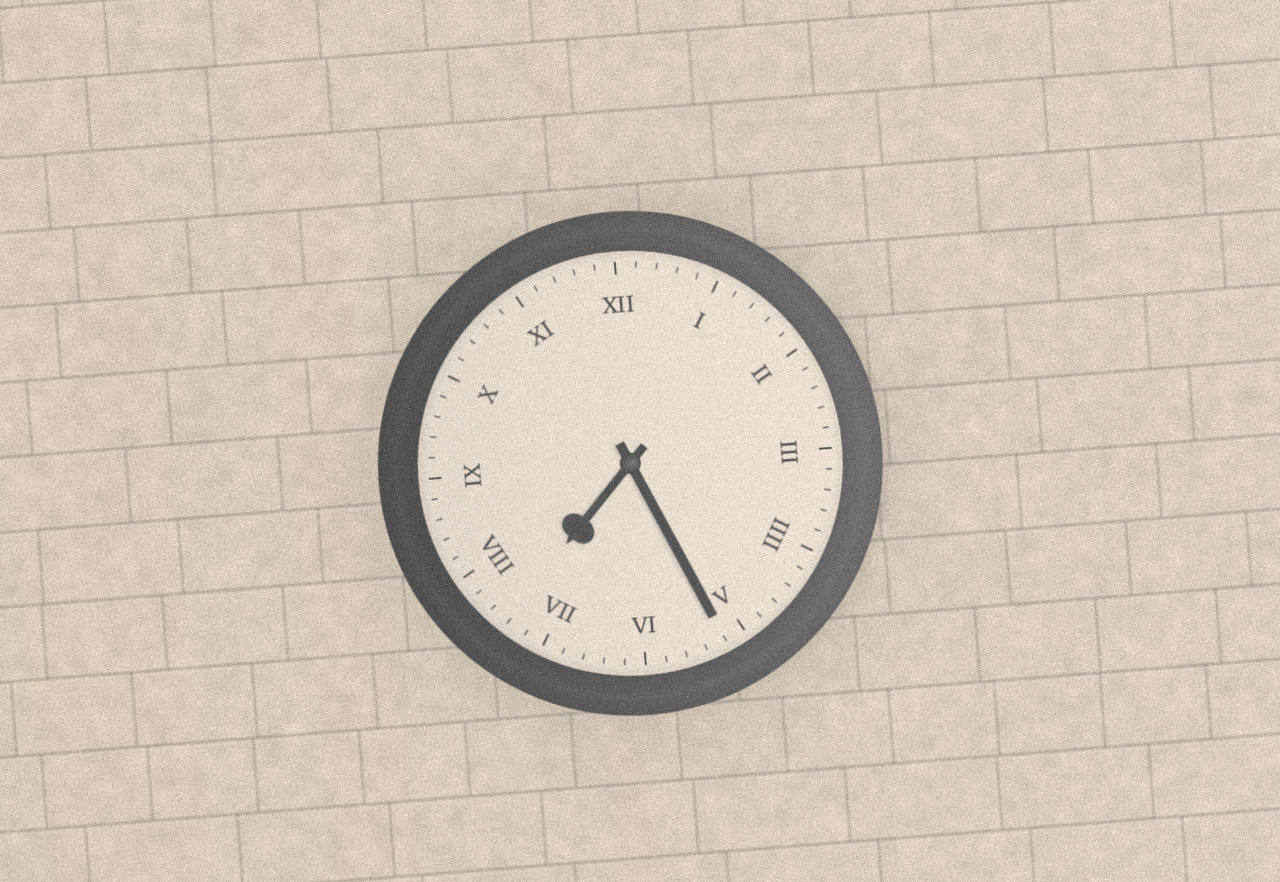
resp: 7h26
